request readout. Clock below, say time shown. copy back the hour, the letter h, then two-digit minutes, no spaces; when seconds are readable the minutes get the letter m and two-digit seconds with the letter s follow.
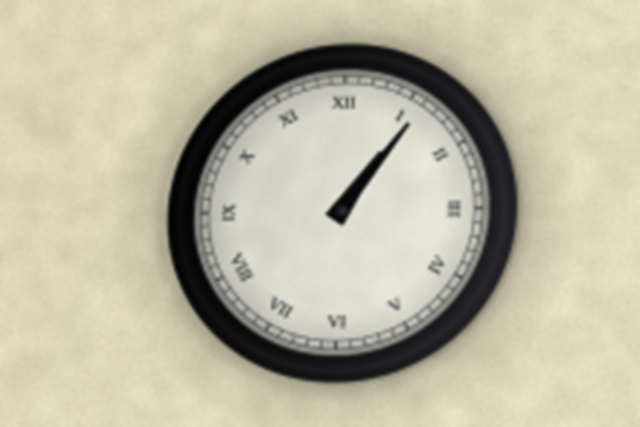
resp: 1h06
